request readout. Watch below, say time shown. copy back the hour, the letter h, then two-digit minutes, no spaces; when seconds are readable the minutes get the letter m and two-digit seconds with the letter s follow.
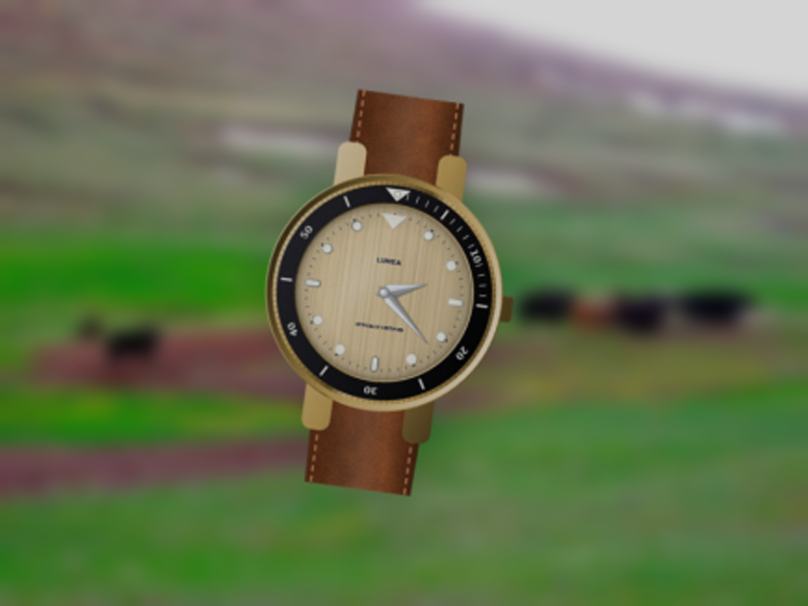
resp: 2h22
